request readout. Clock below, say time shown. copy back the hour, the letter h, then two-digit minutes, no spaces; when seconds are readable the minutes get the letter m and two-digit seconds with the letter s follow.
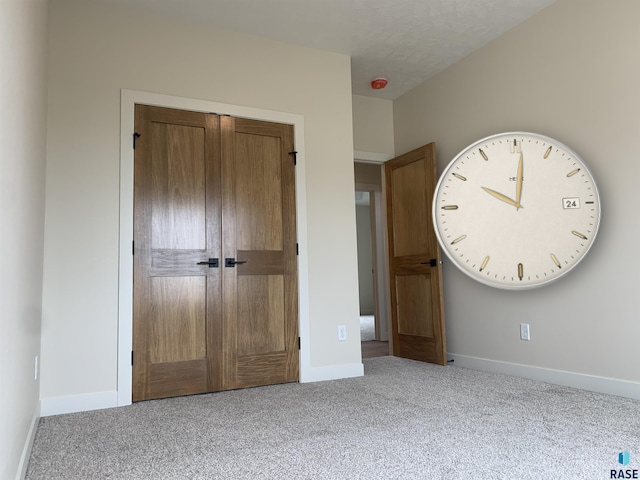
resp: 10h01
